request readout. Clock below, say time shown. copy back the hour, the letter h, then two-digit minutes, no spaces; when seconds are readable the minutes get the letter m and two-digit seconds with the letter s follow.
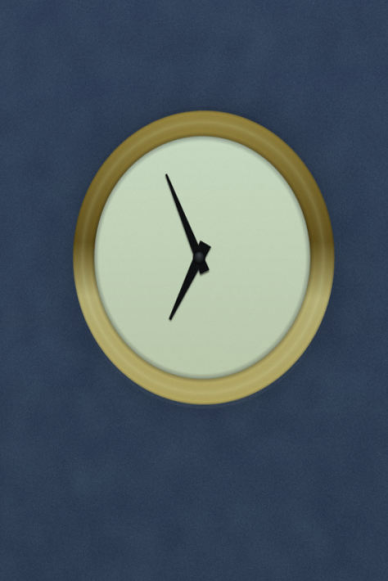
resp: 6h56
